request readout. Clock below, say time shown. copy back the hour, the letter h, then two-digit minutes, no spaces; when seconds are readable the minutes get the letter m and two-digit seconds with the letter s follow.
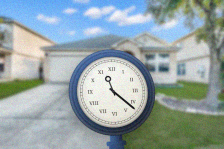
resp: 11h22
